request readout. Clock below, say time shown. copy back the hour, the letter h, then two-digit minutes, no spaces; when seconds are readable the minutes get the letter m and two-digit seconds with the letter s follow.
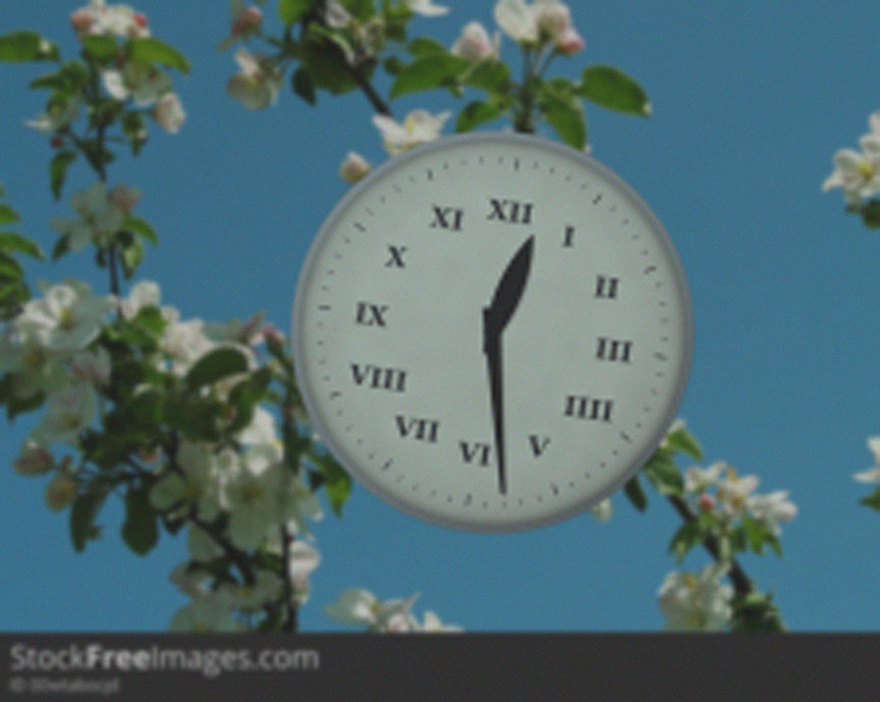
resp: 12h28
